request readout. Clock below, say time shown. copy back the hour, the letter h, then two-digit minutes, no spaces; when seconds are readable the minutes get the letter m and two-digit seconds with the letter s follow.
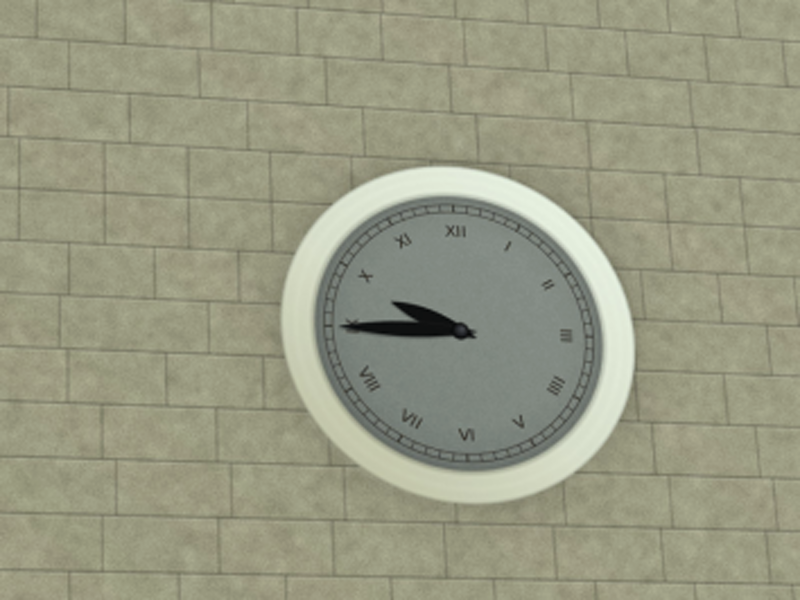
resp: 9h45
